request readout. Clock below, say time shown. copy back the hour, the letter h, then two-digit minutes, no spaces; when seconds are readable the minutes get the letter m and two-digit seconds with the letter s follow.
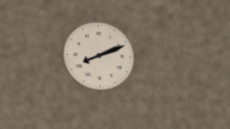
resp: 8h11
